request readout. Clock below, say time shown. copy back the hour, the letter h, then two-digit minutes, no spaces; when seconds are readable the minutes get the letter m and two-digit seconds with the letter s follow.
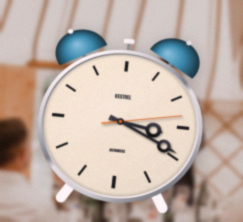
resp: 3h19m13s
